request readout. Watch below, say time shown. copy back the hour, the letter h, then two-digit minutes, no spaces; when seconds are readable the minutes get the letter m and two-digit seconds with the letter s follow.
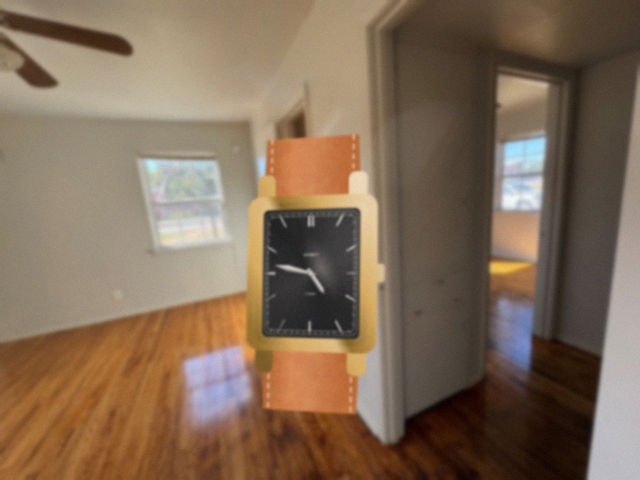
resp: 4h47
